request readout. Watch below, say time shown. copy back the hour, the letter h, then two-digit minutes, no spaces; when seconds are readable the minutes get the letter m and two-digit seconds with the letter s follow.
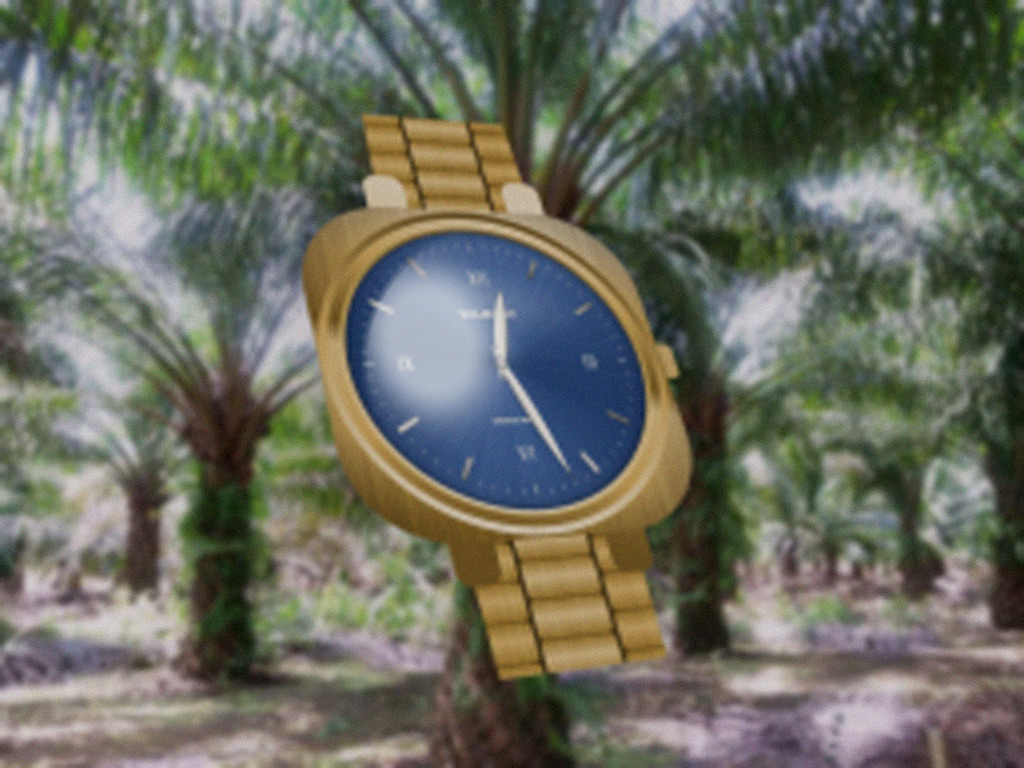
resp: 12h27
